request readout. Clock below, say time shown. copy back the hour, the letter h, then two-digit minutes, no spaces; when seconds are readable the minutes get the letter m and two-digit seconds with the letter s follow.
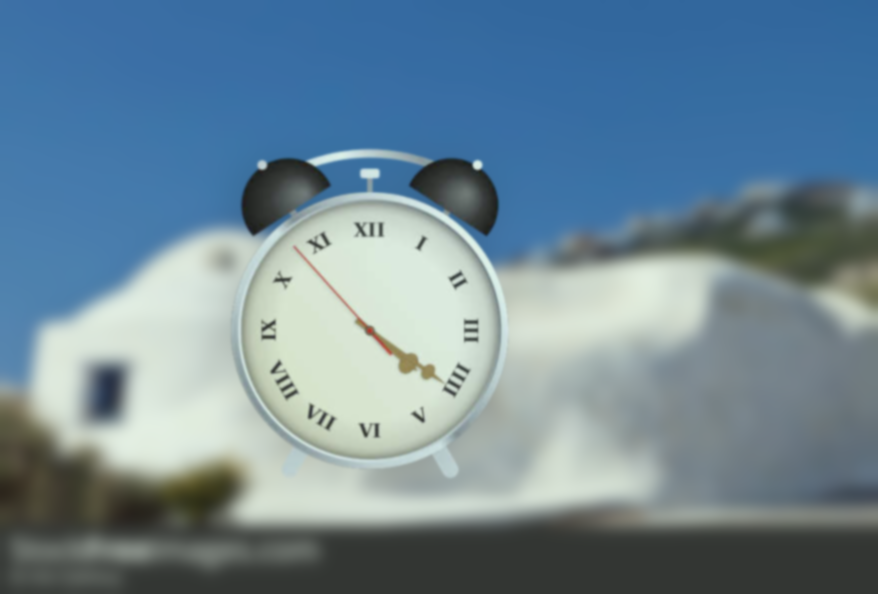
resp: 4h20m53s
